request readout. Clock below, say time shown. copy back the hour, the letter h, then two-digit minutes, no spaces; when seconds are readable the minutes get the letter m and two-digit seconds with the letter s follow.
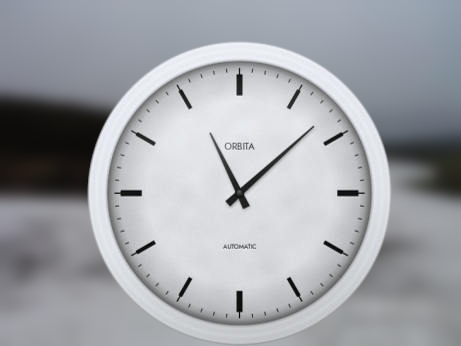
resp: 11h08
